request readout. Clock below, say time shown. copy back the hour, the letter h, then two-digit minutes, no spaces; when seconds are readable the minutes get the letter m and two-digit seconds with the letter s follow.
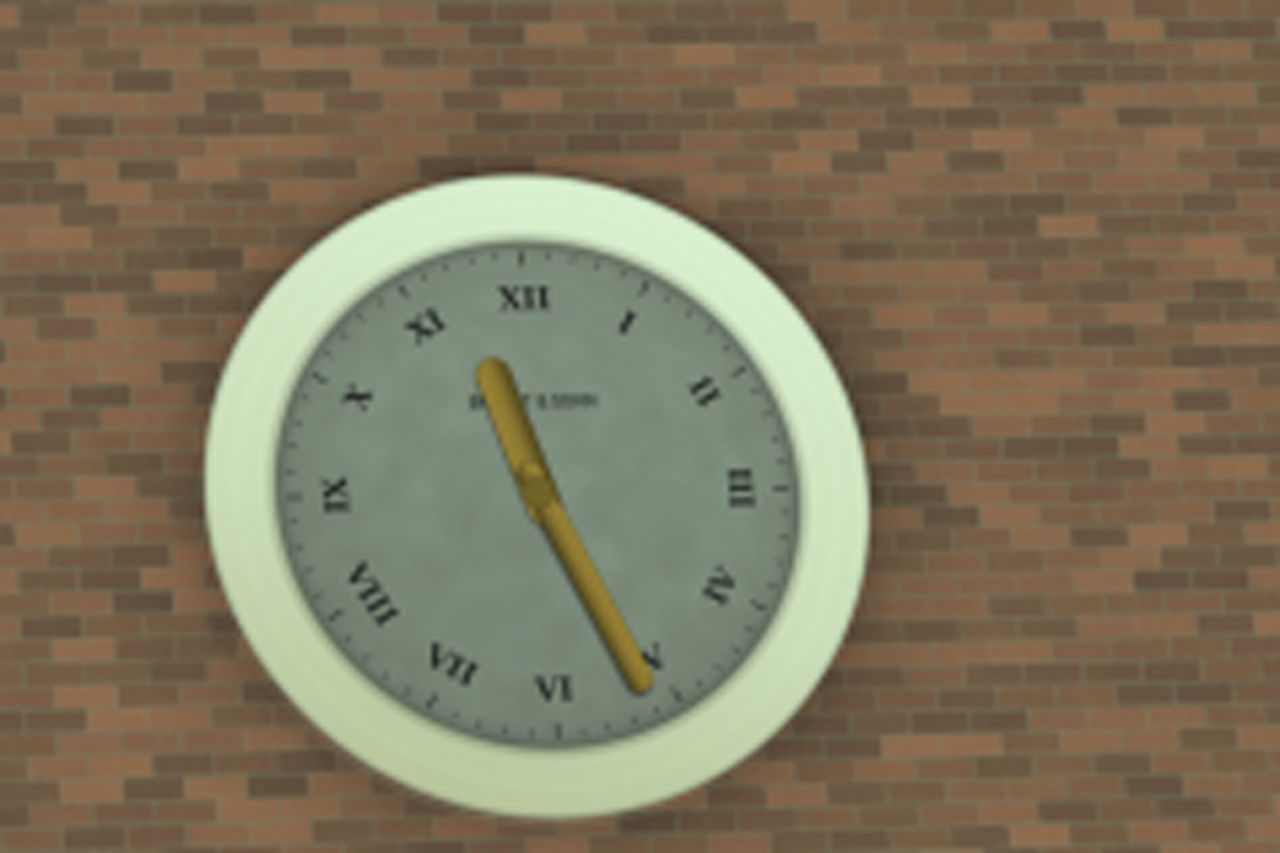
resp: 11h26
